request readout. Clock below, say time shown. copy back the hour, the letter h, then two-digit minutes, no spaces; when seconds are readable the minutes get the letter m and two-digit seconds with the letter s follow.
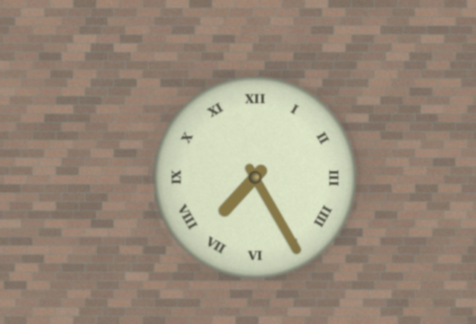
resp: 7h25
